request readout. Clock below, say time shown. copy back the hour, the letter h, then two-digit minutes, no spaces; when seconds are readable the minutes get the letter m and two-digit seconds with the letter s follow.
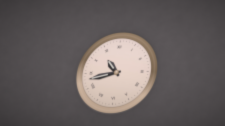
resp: 10h43
